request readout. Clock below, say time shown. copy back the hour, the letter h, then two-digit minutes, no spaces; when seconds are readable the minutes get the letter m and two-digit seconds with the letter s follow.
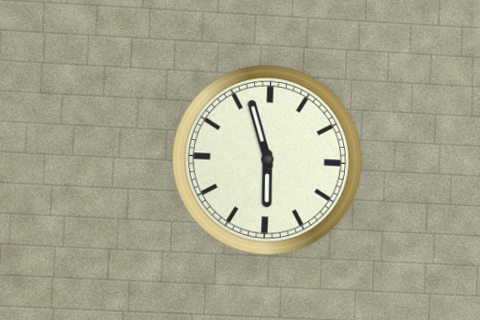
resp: 5h57
